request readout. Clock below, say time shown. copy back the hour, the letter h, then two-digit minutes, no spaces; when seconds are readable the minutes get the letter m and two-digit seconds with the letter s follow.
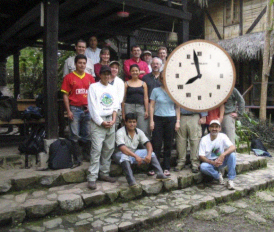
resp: 7h58
